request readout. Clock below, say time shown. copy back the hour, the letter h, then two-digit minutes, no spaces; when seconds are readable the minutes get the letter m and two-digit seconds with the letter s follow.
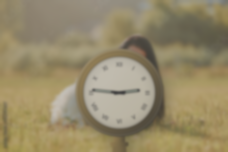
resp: 2h46
